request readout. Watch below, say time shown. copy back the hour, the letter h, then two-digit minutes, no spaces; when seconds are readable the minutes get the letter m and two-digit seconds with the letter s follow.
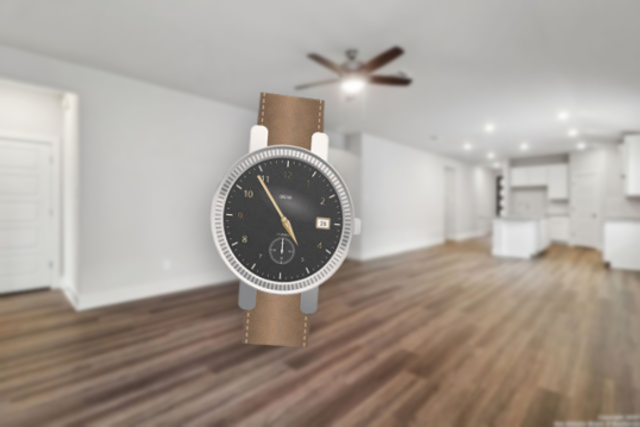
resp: 4h54
